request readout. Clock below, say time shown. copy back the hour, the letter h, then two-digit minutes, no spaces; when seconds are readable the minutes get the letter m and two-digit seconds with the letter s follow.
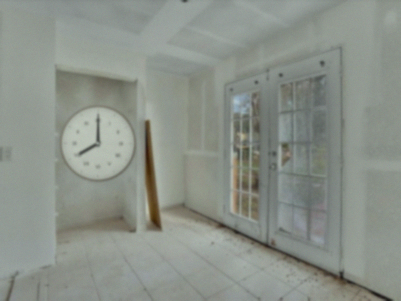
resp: 8h00
